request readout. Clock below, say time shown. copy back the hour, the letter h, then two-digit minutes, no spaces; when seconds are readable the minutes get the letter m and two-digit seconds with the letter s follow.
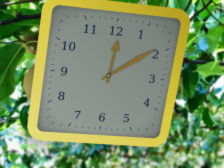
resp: 12h09
